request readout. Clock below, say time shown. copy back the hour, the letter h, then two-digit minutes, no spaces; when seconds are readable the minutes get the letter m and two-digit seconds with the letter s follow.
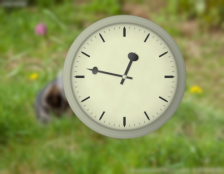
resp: 12h47
